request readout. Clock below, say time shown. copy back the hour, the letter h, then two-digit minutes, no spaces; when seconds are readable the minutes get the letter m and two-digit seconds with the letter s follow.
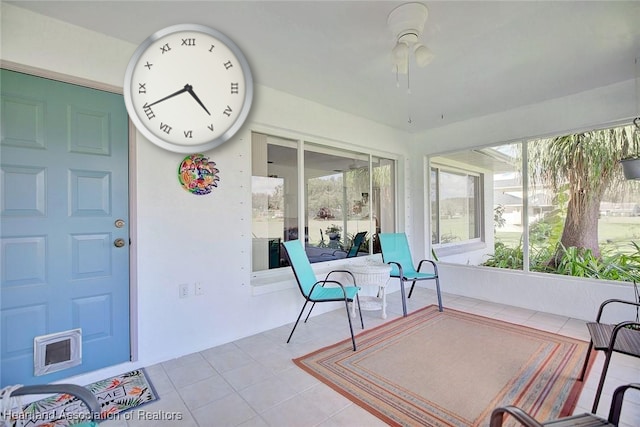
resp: 4h41
